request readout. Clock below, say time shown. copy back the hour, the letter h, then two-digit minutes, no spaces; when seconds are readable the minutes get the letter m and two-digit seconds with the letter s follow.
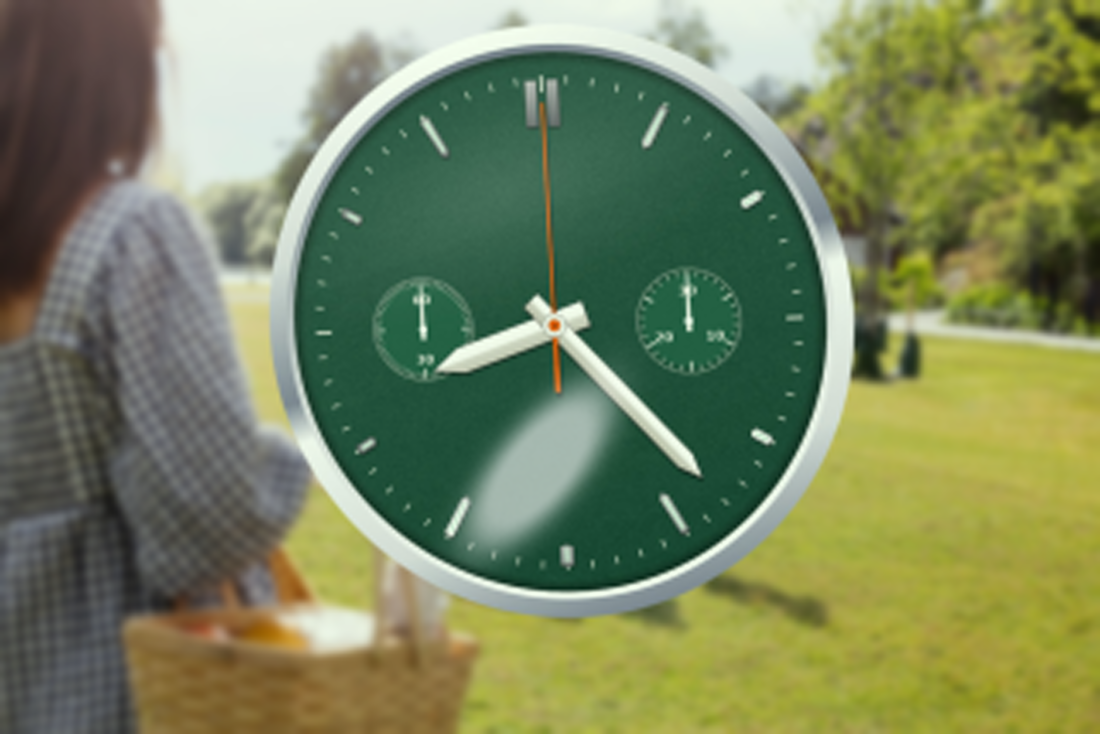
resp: 8h23
